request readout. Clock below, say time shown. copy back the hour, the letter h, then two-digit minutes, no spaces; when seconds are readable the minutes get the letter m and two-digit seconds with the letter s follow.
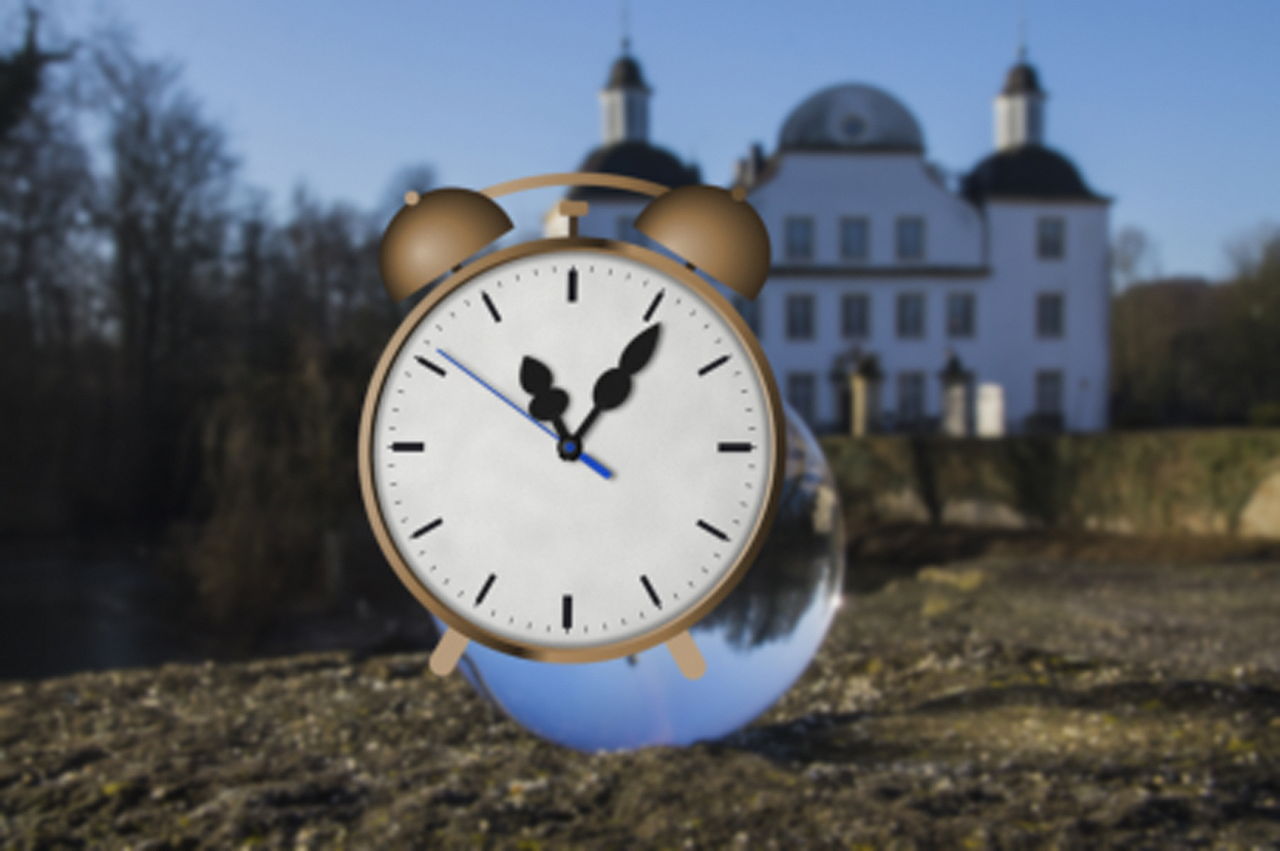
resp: 11h05m51s
